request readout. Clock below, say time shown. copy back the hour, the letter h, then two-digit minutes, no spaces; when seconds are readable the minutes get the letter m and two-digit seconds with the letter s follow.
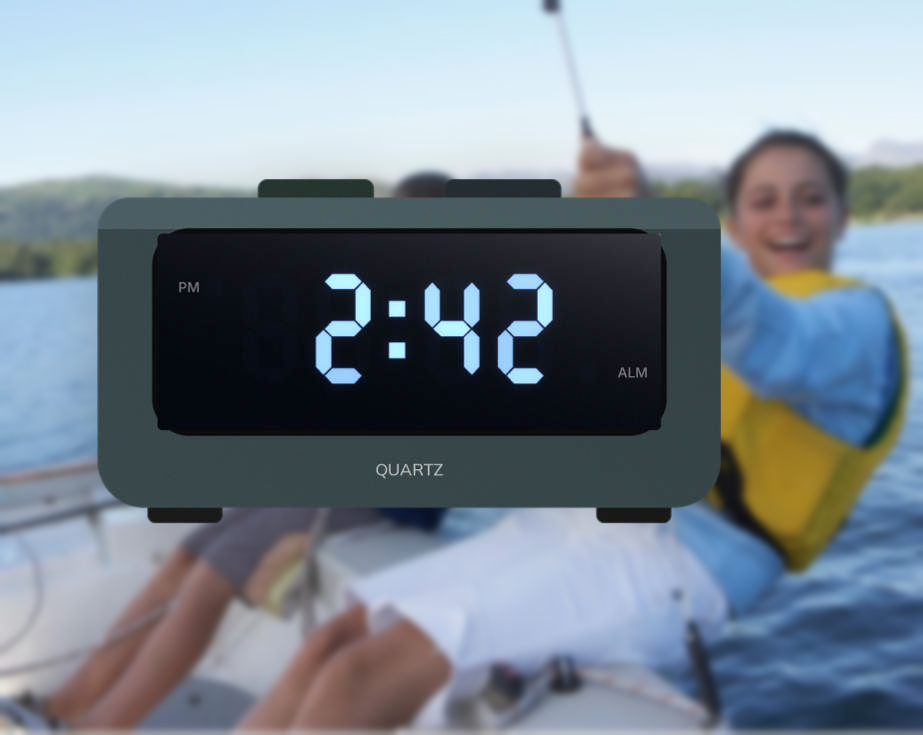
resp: 2h42
